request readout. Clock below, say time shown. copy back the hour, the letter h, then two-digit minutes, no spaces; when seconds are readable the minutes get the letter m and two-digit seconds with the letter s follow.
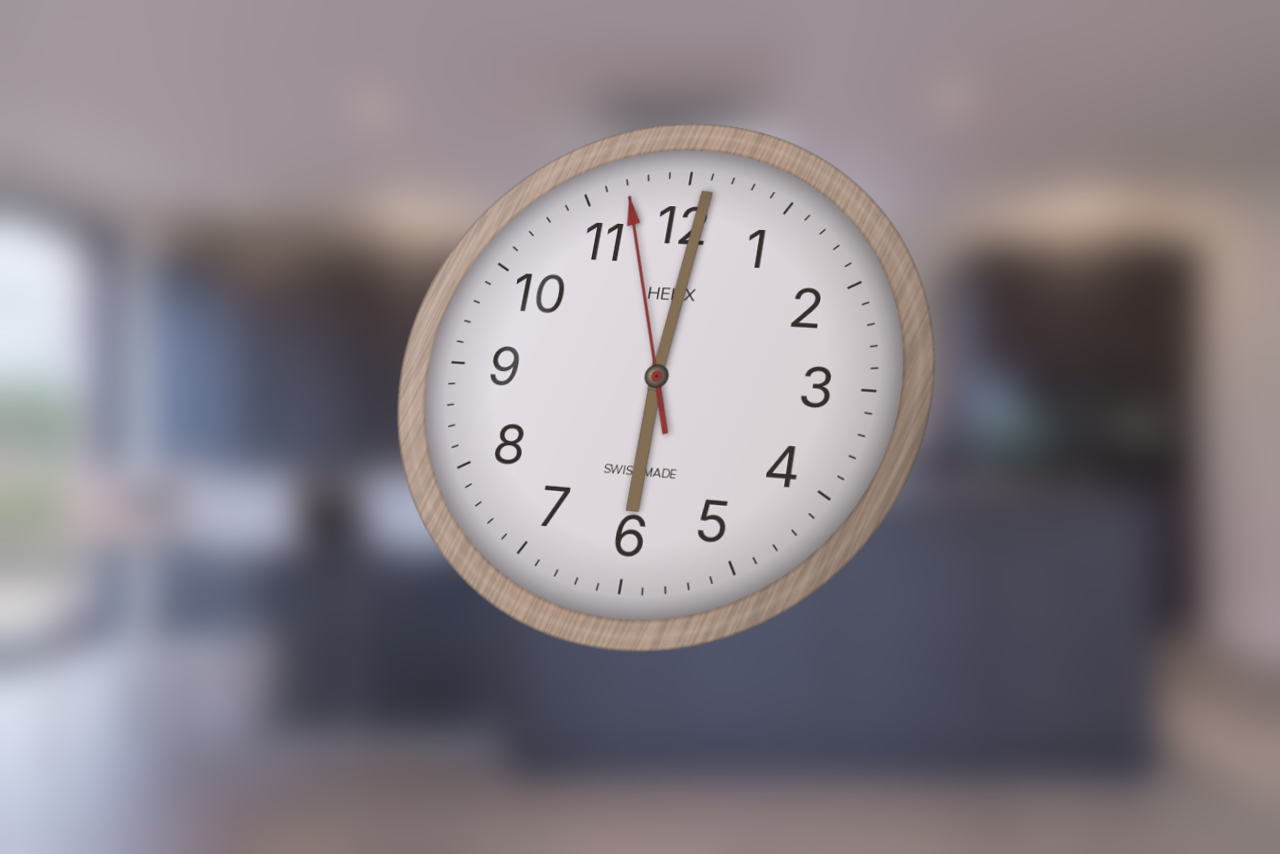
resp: 6h00m57s
